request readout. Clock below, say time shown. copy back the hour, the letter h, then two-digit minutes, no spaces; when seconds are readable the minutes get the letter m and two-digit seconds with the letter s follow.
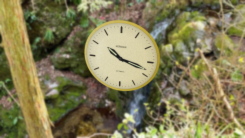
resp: 10h18
